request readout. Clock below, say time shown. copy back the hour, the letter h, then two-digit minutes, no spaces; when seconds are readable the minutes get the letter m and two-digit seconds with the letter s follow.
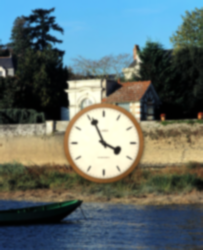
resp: 3h56
